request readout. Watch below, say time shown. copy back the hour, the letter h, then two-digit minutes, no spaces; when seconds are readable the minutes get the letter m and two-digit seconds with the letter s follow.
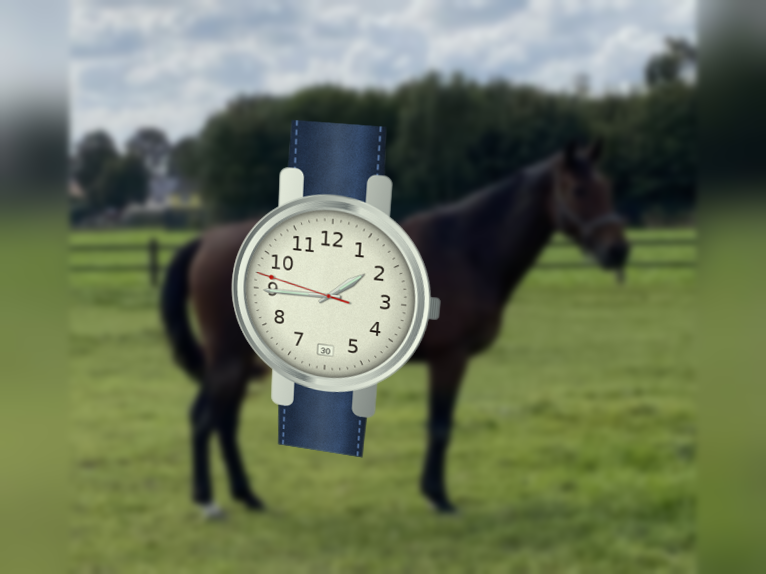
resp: 1h44m47s
